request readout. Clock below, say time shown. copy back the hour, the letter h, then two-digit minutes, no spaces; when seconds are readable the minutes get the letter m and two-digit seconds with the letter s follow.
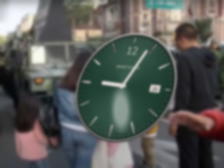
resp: 9h04
